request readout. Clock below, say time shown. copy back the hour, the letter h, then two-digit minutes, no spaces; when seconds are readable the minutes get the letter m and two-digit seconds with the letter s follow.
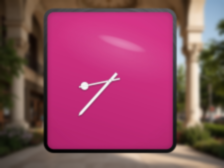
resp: 8h37
